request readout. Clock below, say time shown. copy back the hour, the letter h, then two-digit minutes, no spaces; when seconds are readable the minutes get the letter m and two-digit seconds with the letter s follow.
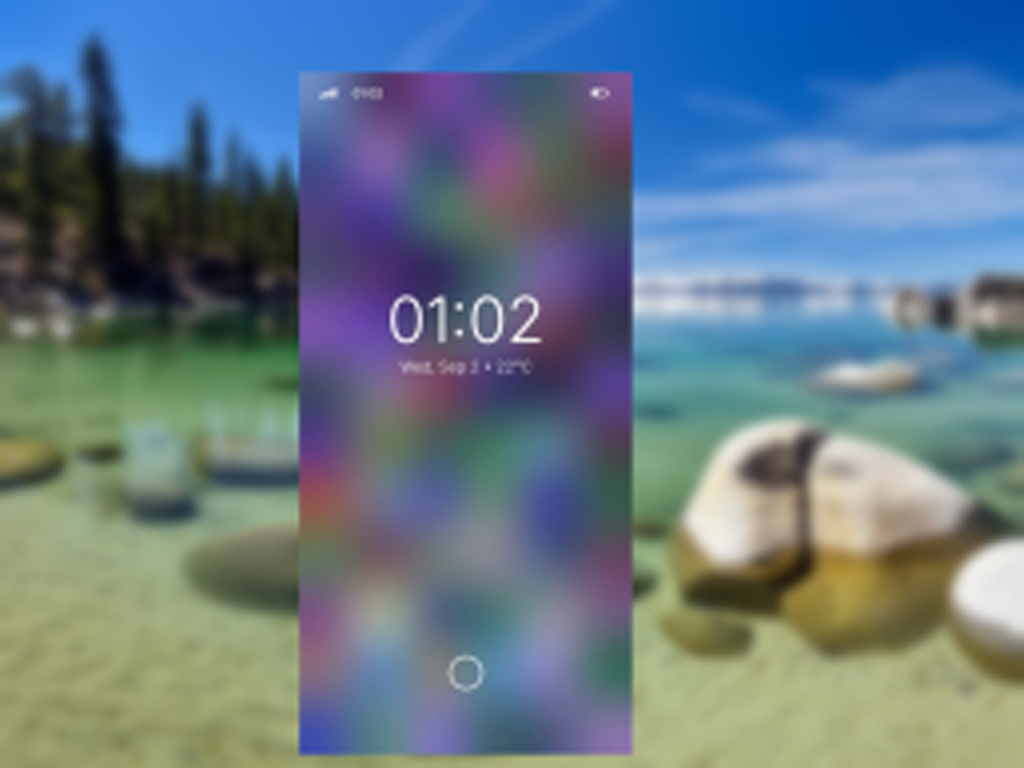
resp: 1h02
